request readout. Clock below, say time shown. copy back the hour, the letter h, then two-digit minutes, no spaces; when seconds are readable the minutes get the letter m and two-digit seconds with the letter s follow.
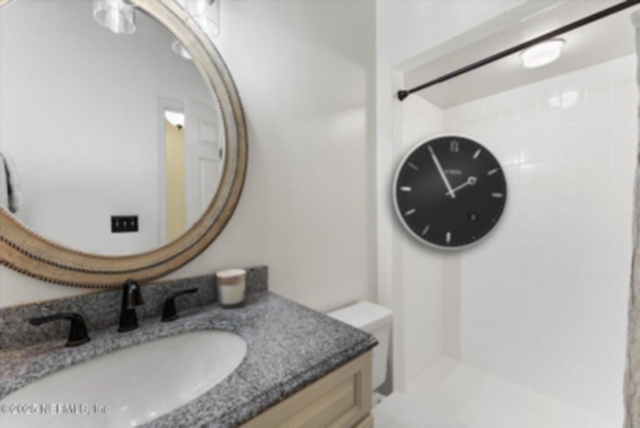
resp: 1h55
